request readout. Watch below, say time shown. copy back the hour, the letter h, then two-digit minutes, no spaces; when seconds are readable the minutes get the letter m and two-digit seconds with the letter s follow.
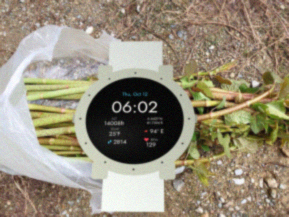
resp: 6h02
